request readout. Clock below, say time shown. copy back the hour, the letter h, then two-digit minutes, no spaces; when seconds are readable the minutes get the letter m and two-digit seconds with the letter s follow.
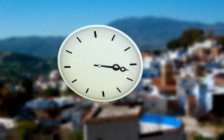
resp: 3h17
